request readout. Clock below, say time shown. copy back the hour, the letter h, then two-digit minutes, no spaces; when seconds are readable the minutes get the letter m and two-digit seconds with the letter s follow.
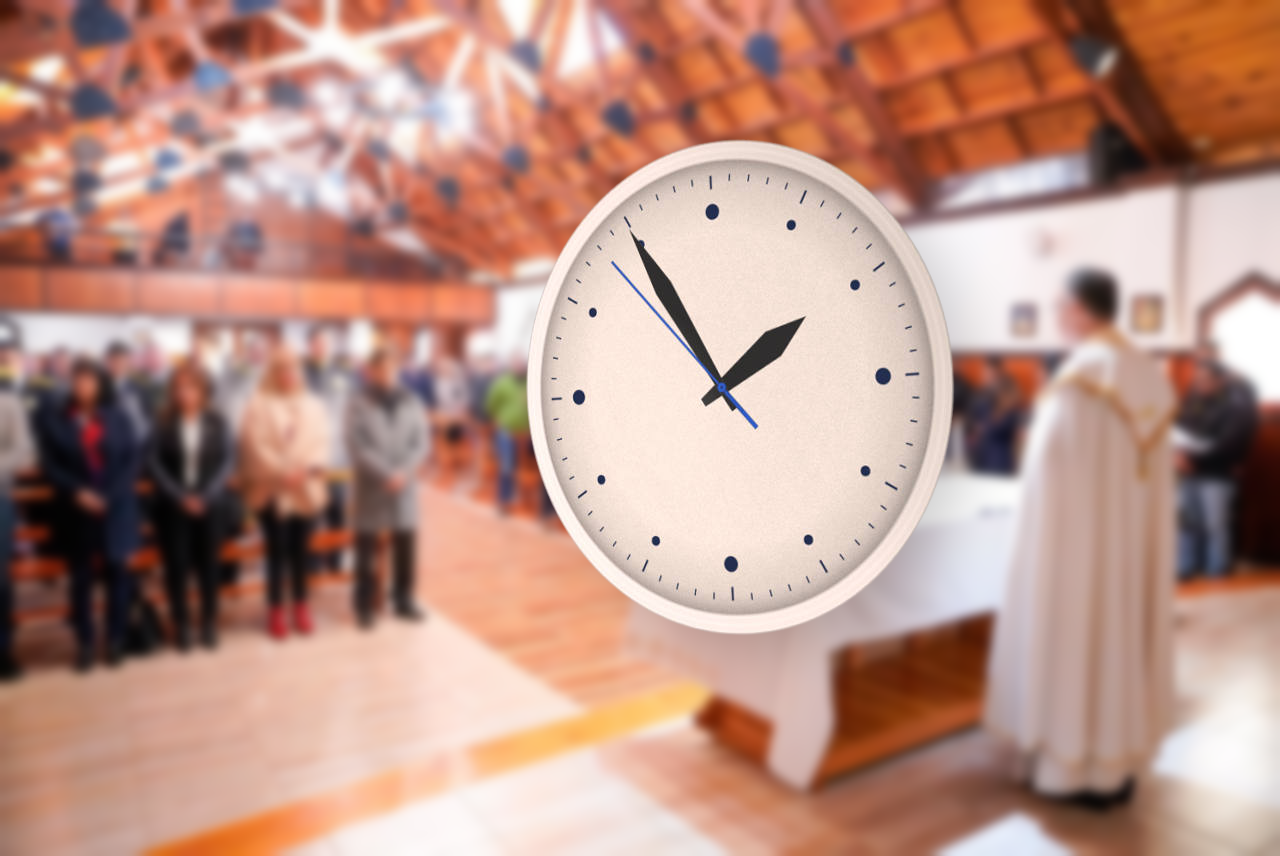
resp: 1h54m53s
